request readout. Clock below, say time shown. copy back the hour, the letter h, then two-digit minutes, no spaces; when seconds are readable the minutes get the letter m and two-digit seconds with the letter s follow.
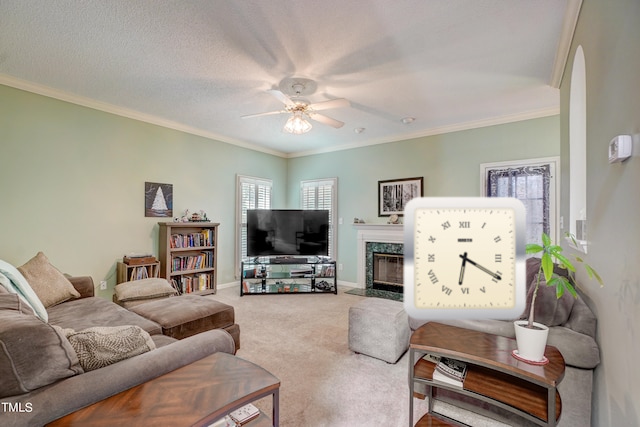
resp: 6h20
